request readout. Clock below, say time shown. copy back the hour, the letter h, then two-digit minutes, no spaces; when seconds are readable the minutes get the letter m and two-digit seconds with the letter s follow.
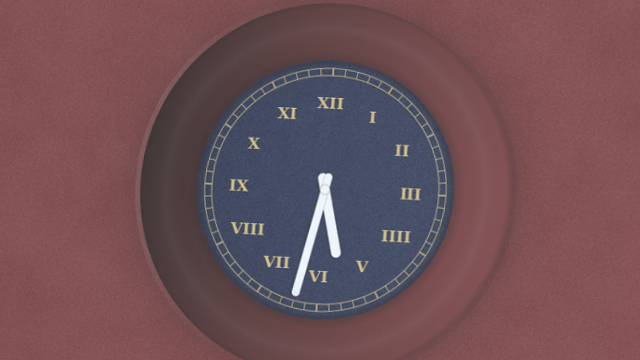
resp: 5h32
